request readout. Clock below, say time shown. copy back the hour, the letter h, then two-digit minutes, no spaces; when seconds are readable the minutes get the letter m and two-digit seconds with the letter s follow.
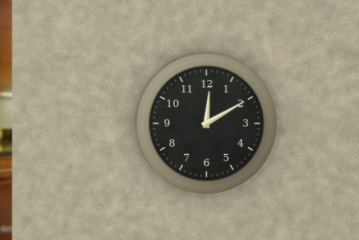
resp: 12h10
